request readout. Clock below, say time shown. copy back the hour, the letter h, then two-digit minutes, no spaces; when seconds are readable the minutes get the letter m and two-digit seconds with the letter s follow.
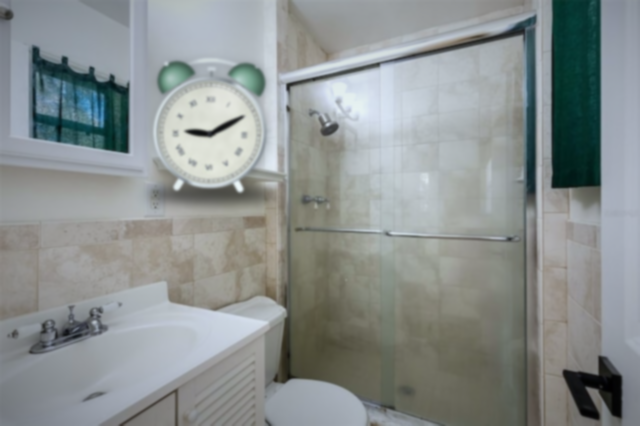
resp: 9h10
